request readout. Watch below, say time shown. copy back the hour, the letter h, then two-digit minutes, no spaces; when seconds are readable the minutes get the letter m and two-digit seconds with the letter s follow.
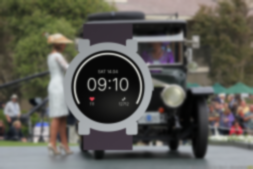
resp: 9h10
